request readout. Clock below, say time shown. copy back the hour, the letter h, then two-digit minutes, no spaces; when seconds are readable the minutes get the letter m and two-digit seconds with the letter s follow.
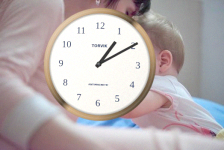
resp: 1h10
